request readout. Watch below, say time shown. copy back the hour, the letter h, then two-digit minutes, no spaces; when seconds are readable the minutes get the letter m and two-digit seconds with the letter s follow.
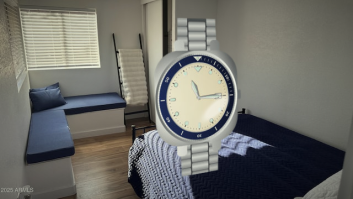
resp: 11h15
